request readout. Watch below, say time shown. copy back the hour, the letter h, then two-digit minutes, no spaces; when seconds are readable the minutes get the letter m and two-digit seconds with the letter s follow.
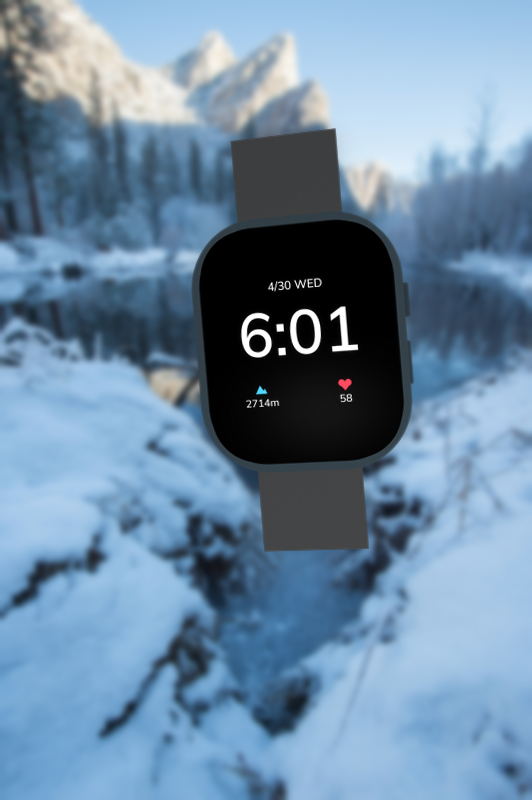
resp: 6h01
